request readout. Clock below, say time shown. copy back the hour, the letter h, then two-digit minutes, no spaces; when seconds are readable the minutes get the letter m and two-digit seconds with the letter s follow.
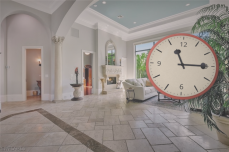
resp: 11h15
